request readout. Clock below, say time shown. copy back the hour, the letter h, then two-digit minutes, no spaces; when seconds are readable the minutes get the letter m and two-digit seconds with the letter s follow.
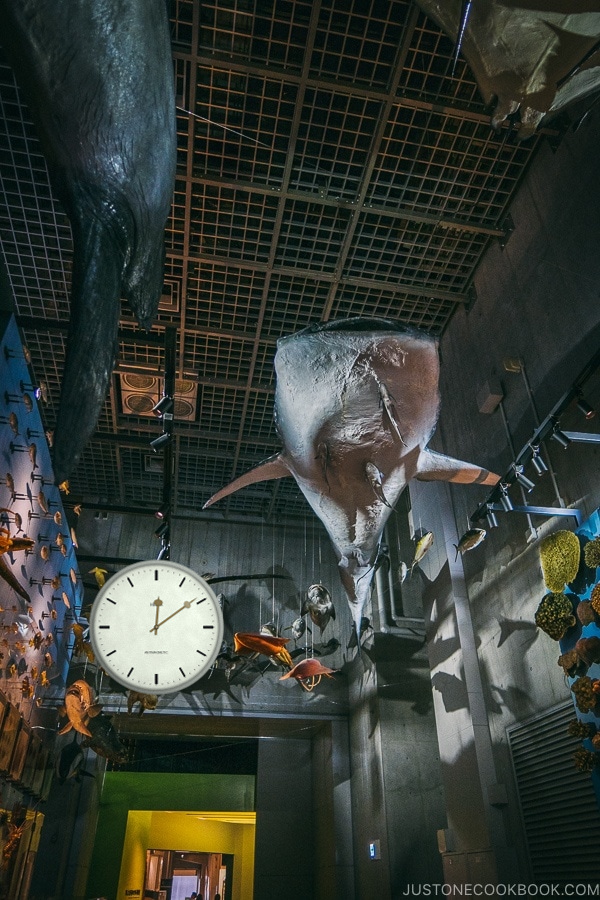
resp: 12h09
